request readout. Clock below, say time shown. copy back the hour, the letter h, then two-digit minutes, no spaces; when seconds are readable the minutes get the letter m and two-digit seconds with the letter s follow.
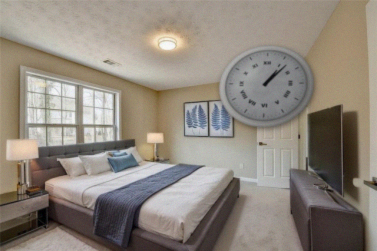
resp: 1h07
